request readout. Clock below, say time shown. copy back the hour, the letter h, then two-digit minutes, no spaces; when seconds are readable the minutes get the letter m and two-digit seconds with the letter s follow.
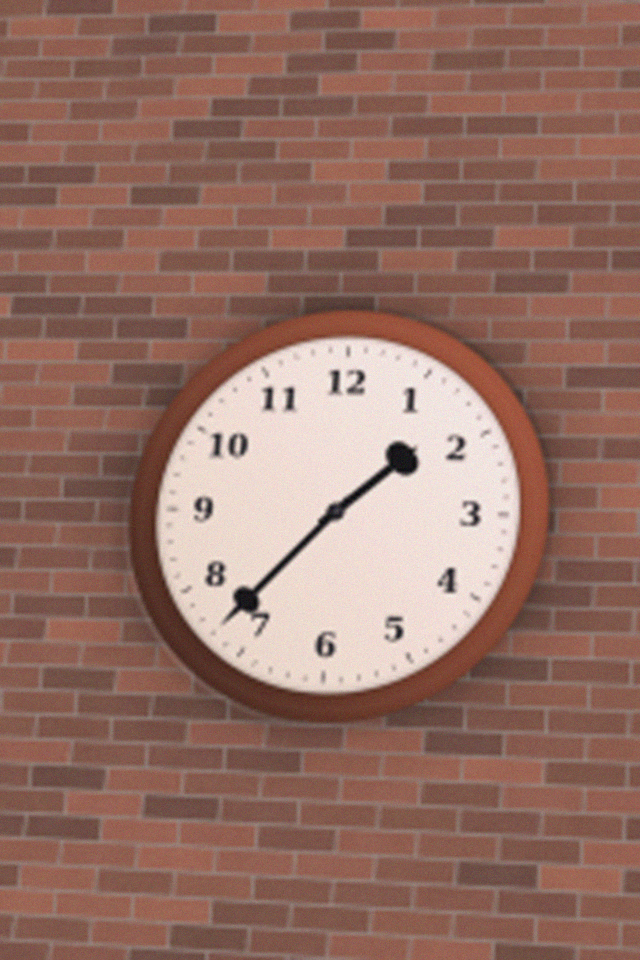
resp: 1h37
